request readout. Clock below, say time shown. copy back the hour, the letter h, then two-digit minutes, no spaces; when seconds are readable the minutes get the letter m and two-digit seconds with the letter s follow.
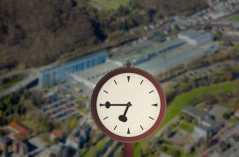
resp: 6h45
